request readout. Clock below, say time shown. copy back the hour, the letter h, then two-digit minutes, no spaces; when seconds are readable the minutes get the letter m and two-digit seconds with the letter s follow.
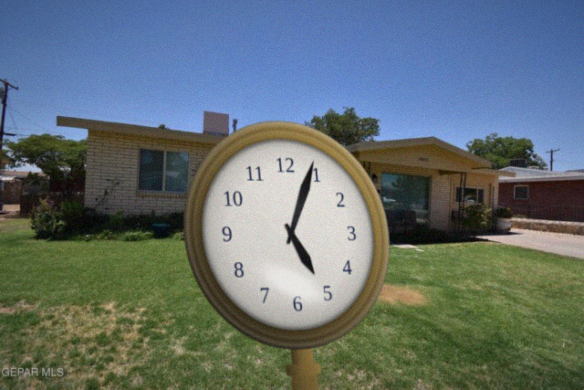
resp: 5h04
